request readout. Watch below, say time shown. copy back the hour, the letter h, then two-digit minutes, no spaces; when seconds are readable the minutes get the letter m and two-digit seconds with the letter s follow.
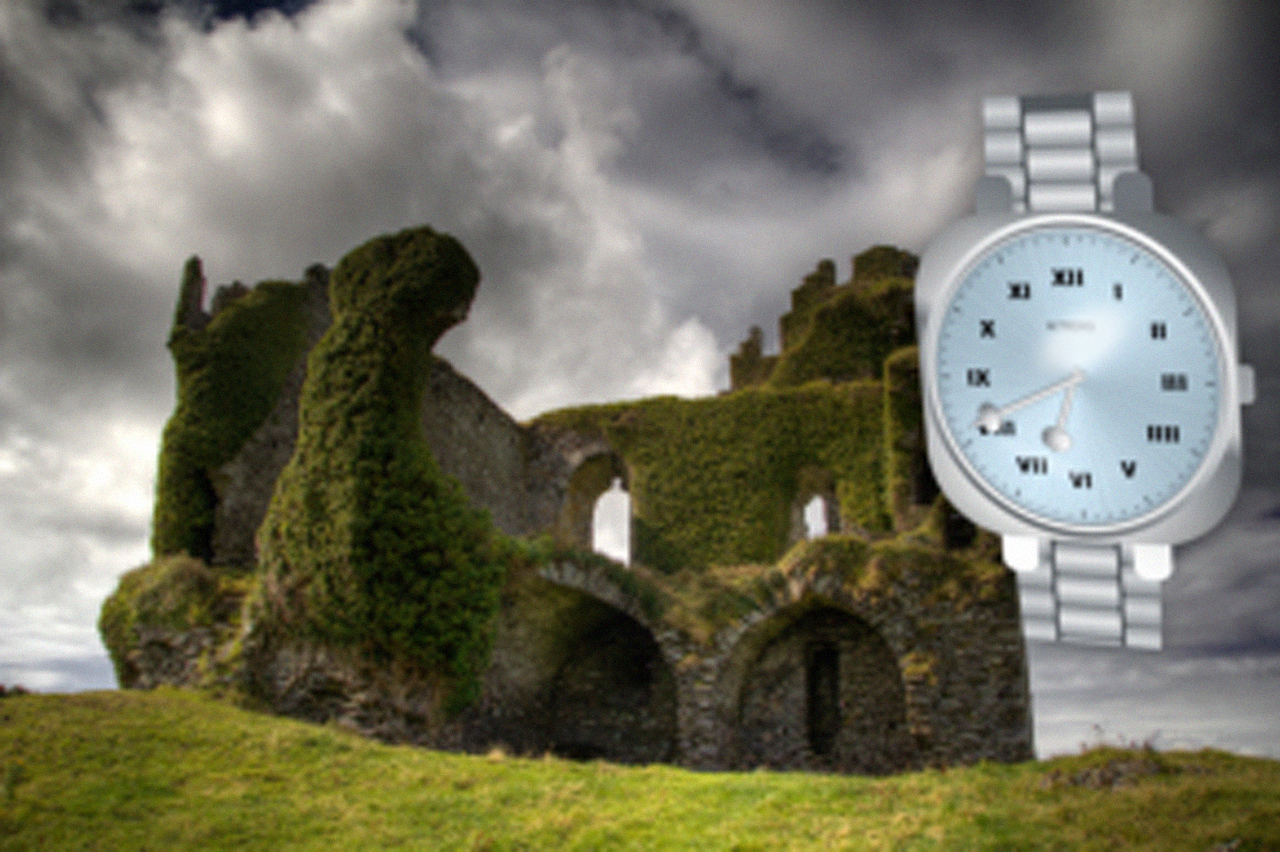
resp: 6h41
